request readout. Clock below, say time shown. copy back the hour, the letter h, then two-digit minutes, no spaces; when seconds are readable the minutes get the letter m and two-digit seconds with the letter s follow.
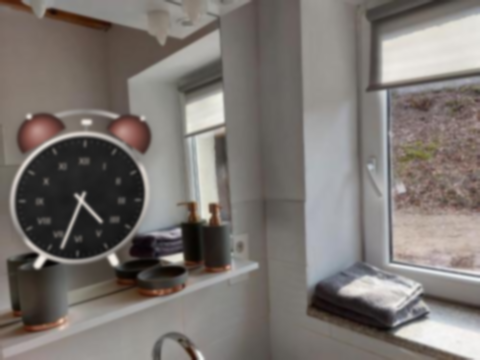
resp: 4h33
